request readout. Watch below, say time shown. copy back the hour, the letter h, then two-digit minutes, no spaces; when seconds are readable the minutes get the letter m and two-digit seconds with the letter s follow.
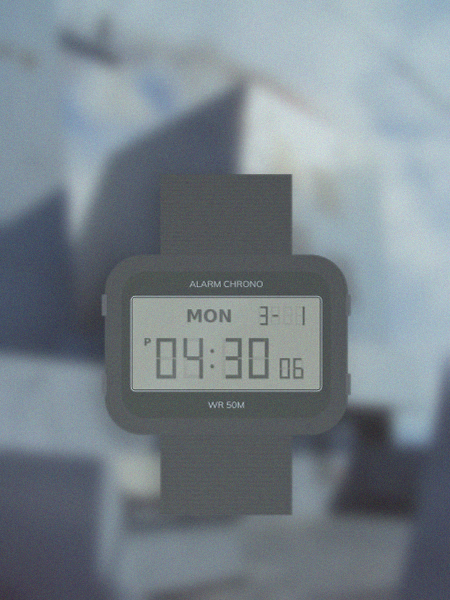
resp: 4h30m06s
